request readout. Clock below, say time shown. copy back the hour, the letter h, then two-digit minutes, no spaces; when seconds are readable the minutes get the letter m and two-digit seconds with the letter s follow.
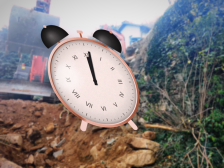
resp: 12h01
